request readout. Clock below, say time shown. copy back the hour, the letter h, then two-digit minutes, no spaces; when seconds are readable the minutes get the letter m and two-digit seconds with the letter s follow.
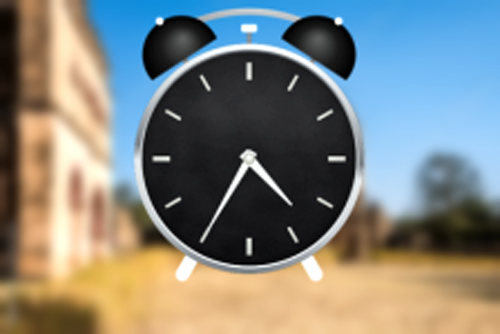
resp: 4h35
